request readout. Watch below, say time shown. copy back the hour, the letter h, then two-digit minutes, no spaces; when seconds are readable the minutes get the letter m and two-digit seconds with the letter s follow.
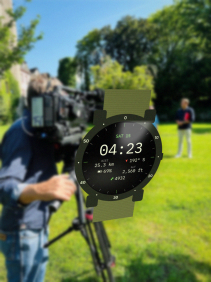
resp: 4h23
